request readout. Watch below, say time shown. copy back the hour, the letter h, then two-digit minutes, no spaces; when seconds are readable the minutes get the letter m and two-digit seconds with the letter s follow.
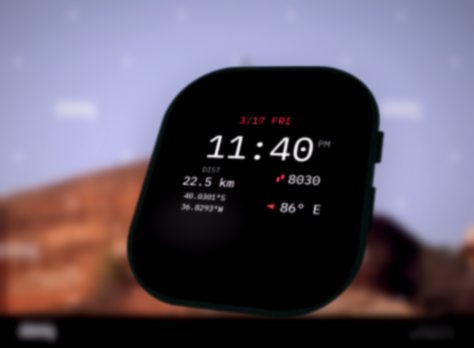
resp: 11h40
